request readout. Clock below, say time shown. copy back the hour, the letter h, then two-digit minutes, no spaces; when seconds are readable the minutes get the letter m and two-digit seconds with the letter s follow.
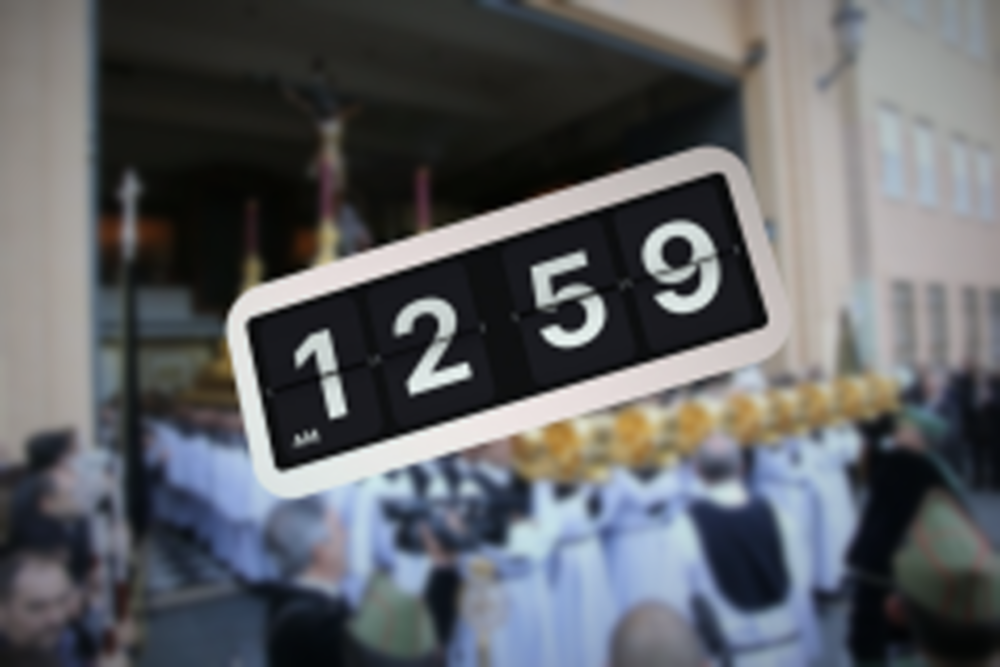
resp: 12h59
